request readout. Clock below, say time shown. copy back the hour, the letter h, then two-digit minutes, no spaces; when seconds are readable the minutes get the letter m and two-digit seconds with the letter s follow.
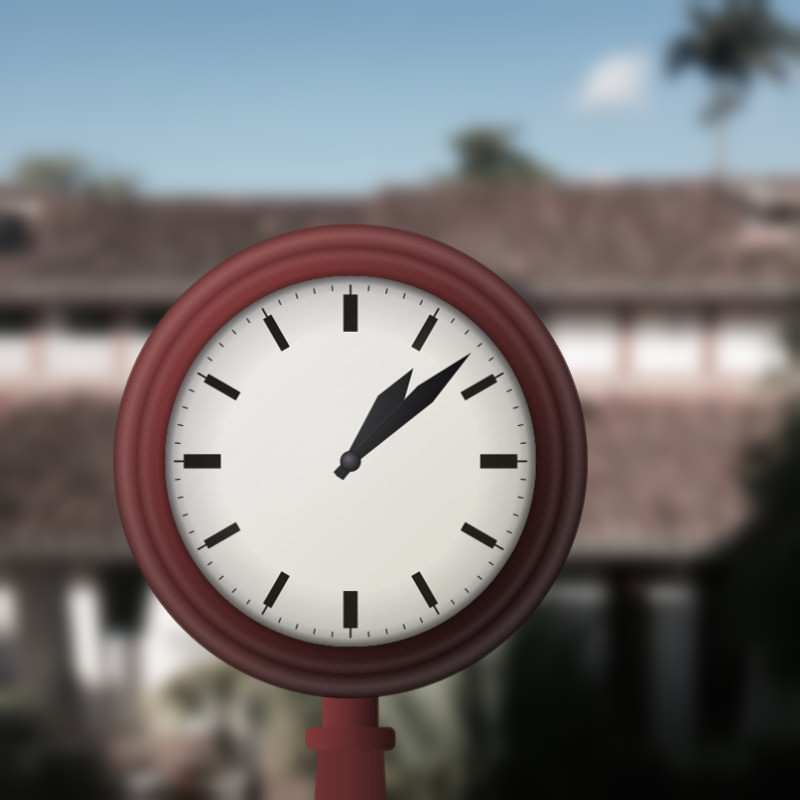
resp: 1h08
